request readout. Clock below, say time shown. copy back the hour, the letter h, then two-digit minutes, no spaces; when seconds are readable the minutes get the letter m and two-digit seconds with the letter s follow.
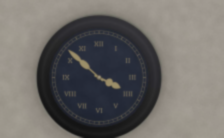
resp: 3h52
